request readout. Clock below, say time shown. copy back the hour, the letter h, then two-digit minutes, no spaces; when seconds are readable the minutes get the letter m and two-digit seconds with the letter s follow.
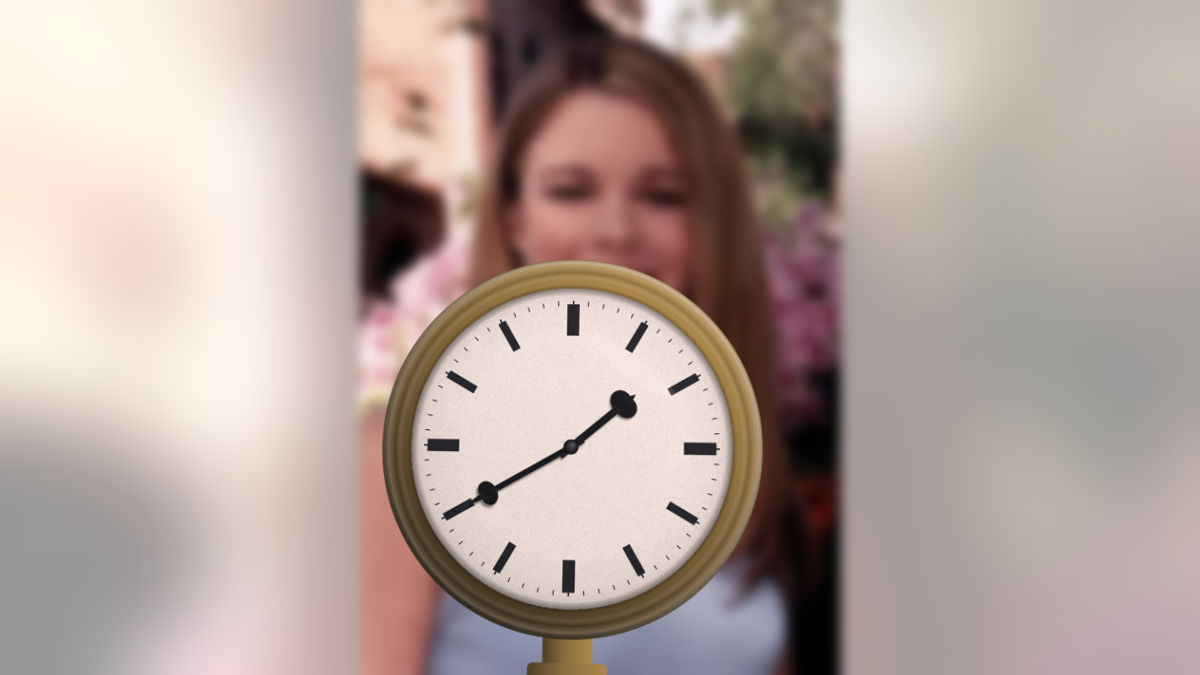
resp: 1h40
